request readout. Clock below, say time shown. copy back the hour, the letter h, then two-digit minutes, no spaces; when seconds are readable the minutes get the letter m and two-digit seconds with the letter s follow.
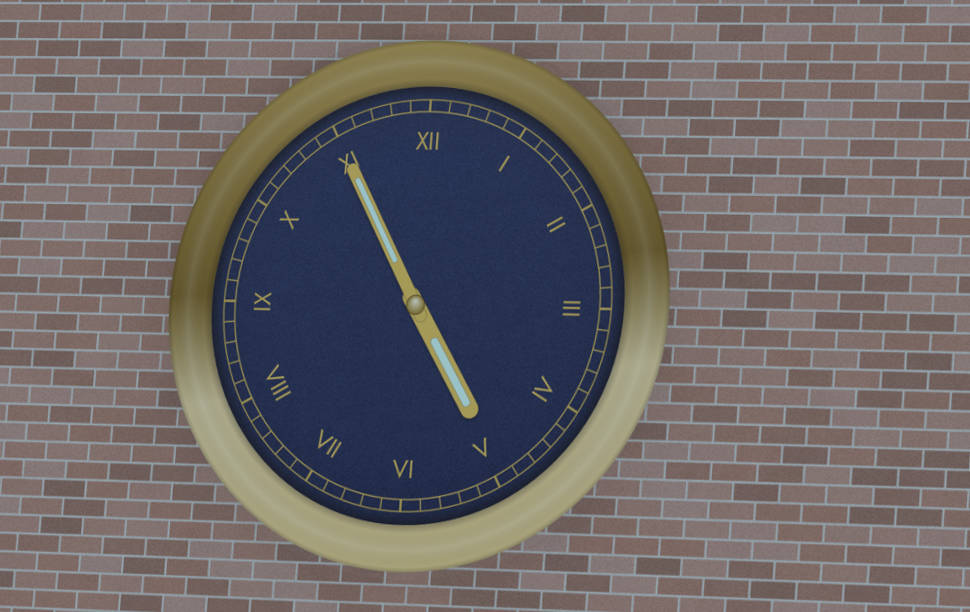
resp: 4h55
